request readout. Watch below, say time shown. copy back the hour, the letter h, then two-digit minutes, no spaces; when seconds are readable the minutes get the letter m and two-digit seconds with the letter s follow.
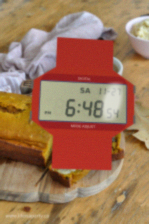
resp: 6h48m54s
